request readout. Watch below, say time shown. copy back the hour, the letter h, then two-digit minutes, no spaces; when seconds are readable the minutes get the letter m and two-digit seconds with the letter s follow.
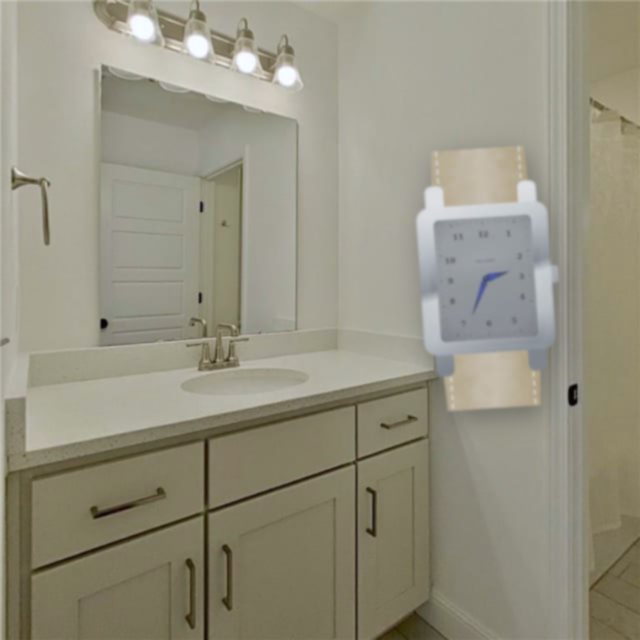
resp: 2h34
